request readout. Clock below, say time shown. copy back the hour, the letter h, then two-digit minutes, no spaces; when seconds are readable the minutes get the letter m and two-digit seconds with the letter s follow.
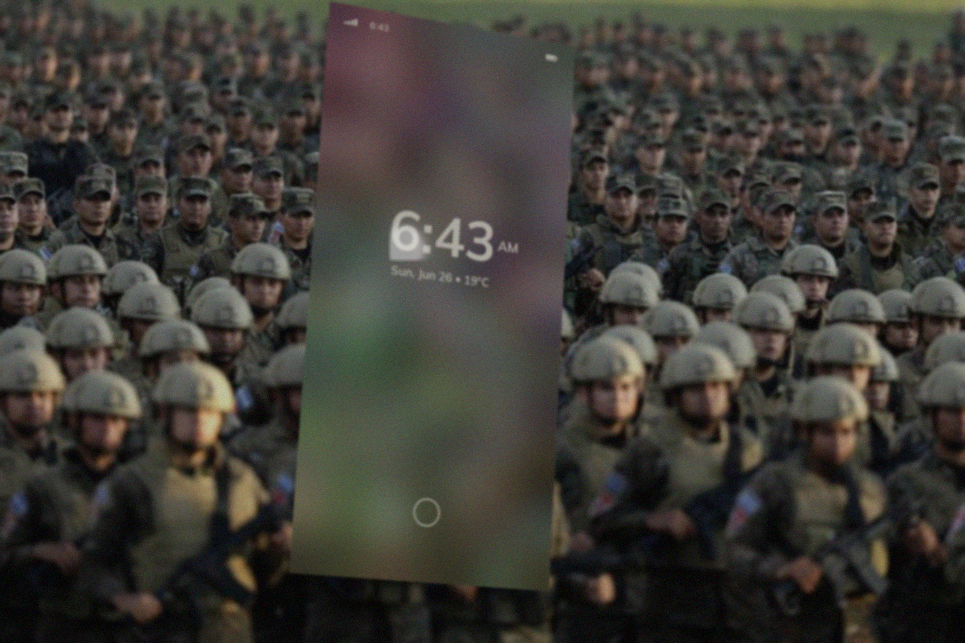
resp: 6h43
